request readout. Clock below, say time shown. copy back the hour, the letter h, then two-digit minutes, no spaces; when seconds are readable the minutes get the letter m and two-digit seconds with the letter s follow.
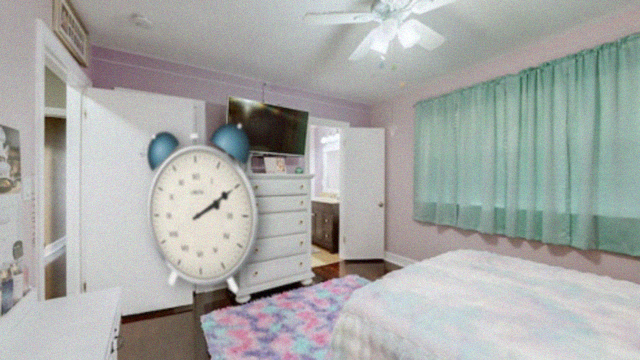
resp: 2h10
